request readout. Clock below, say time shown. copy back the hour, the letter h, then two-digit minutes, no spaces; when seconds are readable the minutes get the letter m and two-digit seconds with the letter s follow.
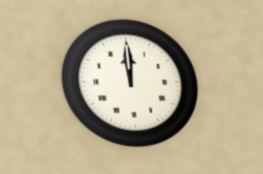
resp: 12h00
